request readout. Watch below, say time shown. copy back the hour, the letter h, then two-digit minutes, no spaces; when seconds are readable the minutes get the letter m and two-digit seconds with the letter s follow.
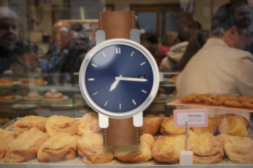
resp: 7h16
